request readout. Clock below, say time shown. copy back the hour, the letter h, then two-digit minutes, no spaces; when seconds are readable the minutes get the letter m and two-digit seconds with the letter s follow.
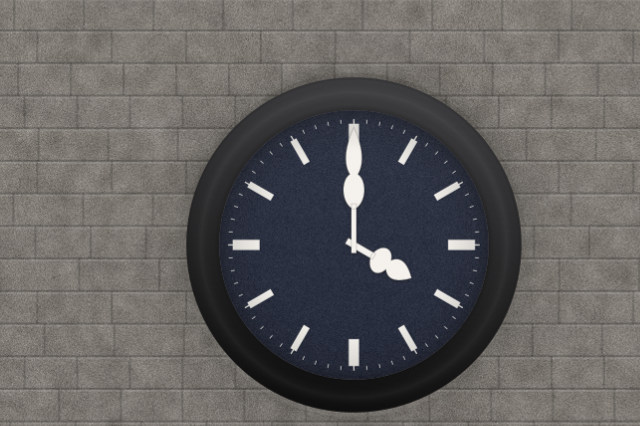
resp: 4h00
